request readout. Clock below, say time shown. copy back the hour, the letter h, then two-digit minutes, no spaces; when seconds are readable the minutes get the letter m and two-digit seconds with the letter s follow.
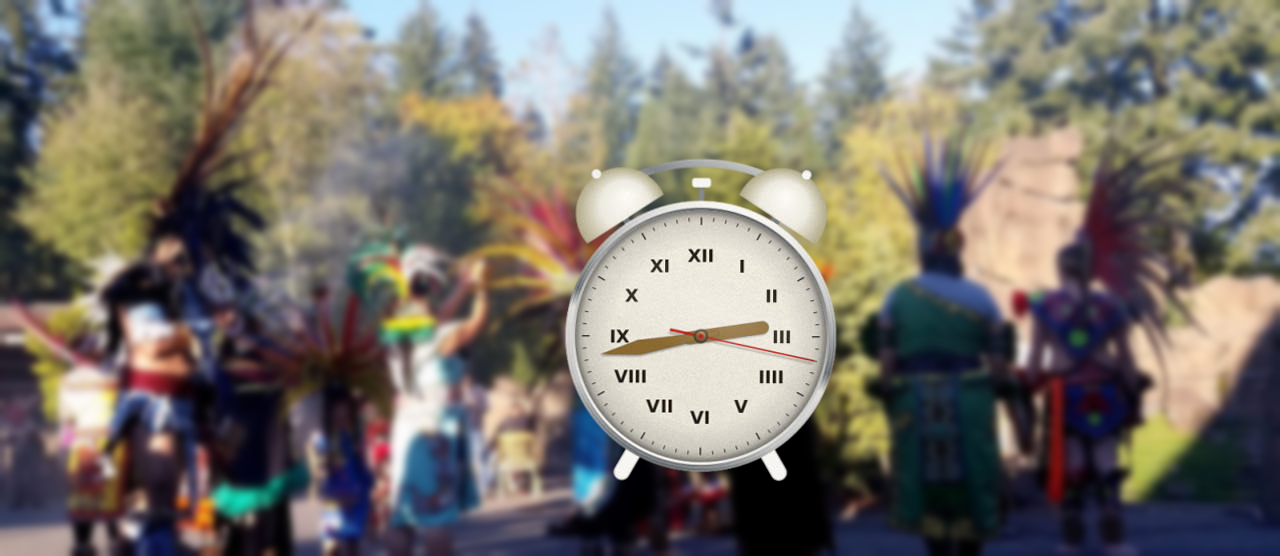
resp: 2h43m17s
